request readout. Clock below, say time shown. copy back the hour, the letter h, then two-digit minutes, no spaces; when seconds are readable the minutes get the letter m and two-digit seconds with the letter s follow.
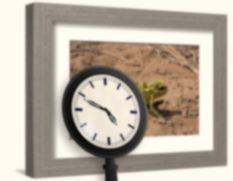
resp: 4h49
